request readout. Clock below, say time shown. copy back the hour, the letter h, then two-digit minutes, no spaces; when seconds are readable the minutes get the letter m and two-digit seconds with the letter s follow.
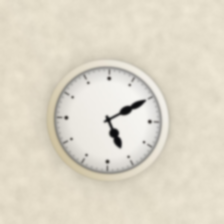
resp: 5h10
